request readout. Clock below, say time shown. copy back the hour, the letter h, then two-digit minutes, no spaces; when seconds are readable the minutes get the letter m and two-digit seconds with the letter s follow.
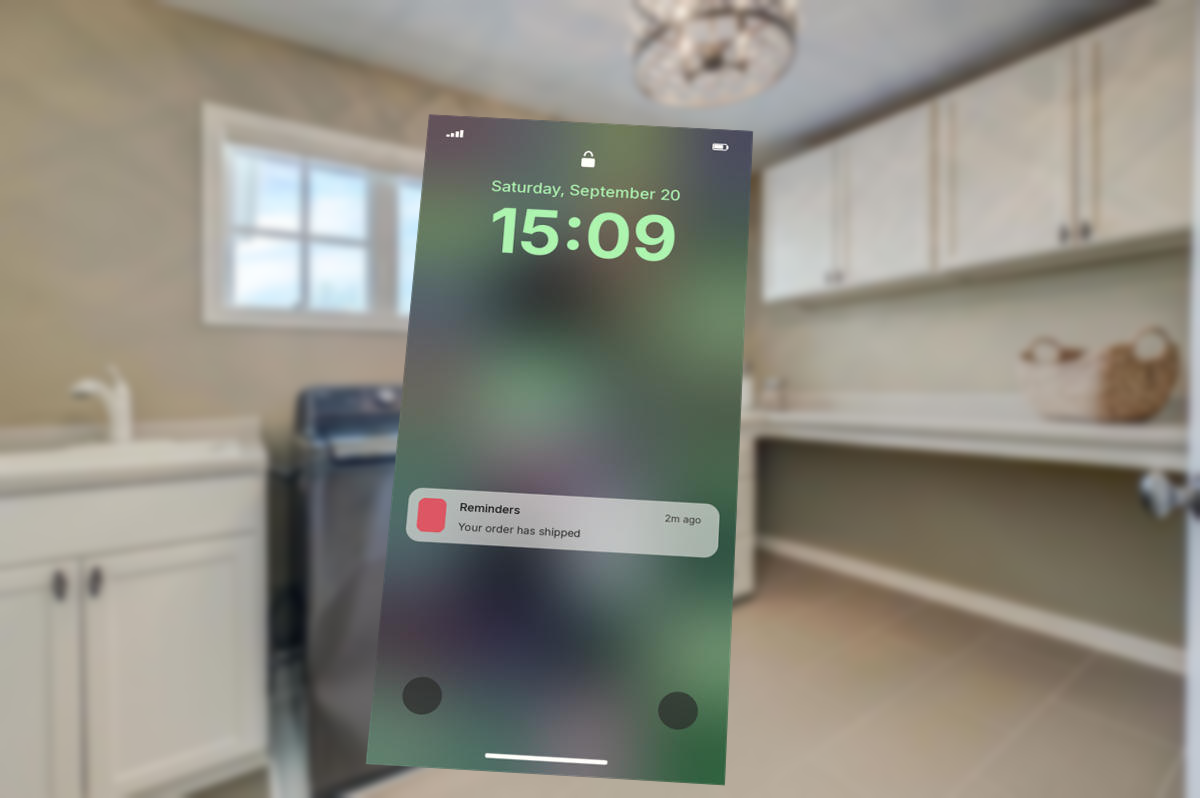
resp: 15h09
